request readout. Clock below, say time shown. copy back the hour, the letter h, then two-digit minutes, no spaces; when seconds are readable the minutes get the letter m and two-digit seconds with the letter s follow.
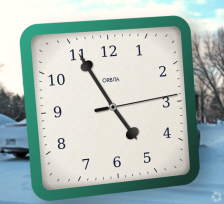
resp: 4h55m14s
